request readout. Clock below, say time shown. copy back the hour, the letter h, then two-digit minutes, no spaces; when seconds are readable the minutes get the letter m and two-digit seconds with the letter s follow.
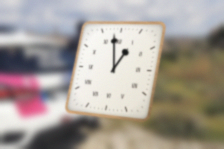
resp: 12h58
